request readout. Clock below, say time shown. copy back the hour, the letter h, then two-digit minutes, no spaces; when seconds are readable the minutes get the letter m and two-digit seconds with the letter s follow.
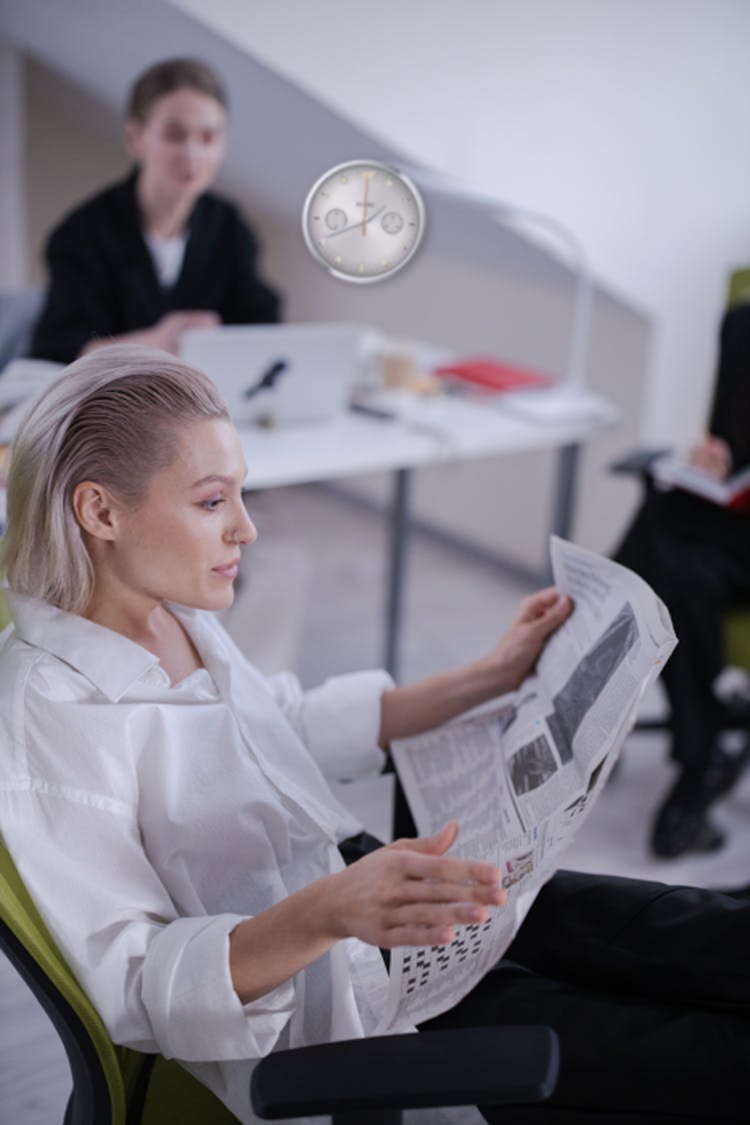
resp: 1h41
